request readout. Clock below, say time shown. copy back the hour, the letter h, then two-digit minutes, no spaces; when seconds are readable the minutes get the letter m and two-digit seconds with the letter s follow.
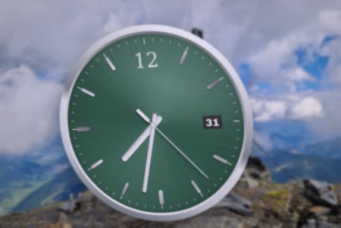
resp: 7h32m23s
